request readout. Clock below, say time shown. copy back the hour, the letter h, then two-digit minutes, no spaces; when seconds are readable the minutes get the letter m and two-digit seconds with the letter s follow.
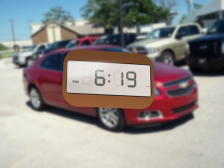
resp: 6h19
